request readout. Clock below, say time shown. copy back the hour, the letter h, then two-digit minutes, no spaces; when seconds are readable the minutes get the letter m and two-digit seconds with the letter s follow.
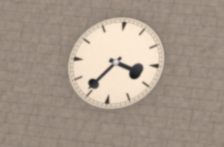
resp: 3h36
